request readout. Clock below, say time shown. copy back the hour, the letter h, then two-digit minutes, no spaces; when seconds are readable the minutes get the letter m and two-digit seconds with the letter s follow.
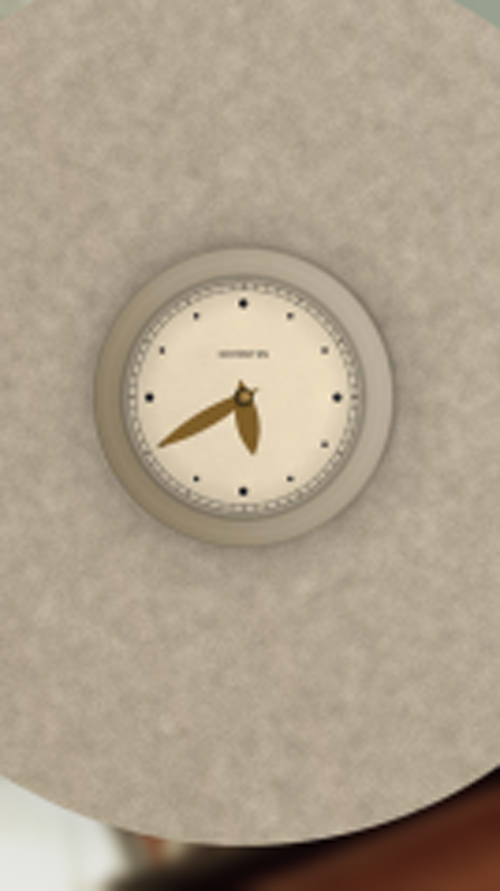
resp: 5h40
